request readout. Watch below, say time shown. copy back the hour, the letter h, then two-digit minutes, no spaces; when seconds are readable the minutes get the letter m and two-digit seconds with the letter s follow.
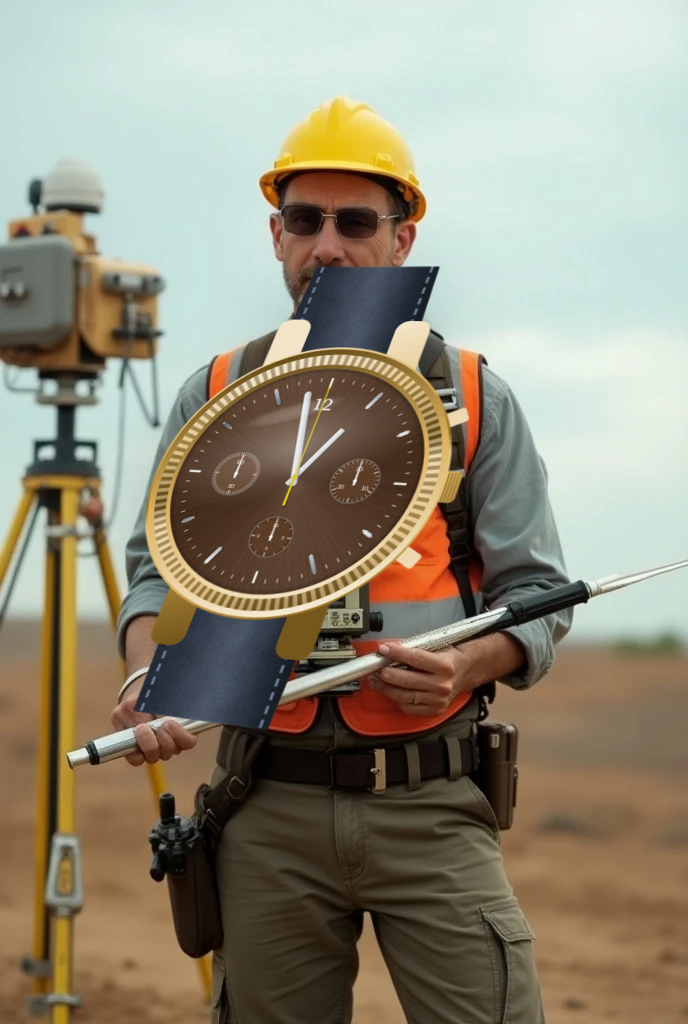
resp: 12h58
